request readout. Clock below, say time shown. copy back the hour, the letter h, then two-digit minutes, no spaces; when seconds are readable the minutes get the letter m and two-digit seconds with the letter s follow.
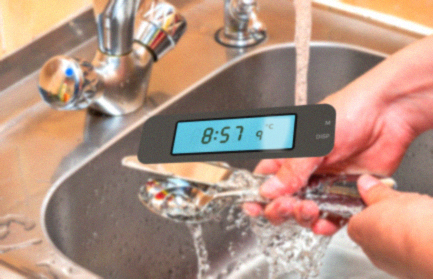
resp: 8h57
